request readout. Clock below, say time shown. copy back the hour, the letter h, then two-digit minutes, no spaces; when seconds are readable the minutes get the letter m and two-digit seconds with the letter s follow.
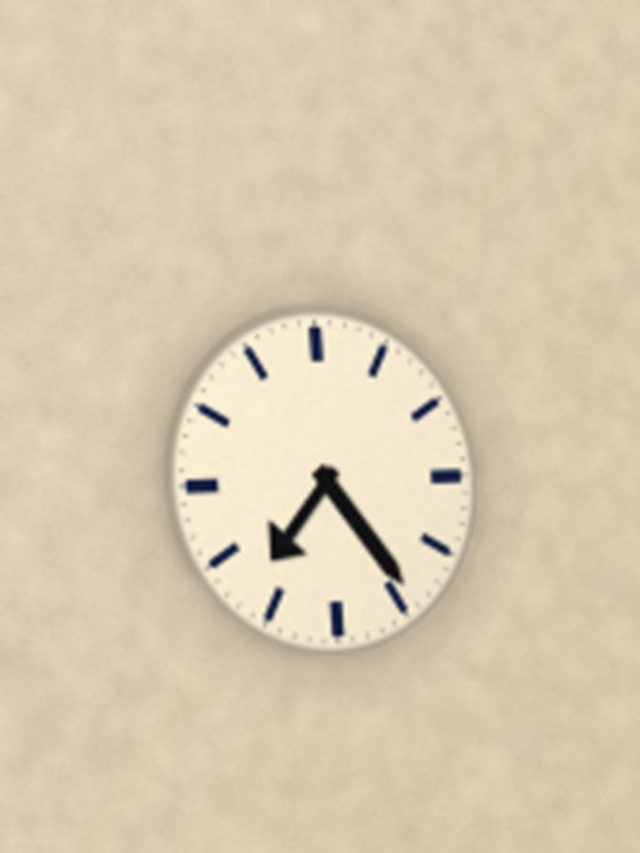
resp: 7h24
